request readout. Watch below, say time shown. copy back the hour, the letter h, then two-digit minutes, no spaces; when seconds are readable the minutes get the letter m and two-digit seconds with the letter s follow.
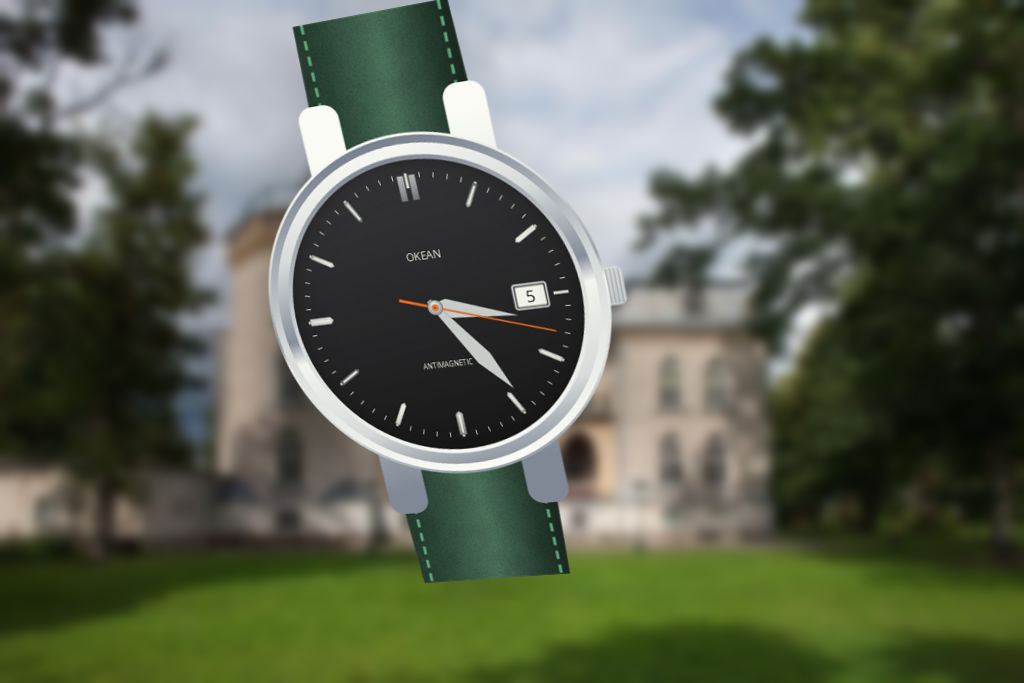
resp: 3h24m18s
